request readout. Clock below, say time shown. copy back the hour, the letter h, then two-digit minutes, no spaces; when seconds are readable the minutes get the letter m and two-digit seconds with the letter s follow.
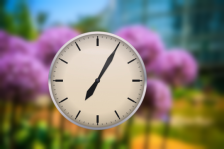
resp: 7h05
